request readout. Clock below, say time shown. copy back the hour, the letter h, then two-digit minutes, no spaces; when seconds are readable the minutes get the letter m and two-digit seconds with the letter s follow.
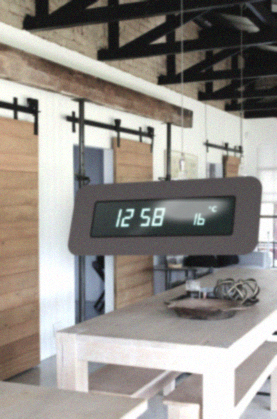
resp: 12h58
